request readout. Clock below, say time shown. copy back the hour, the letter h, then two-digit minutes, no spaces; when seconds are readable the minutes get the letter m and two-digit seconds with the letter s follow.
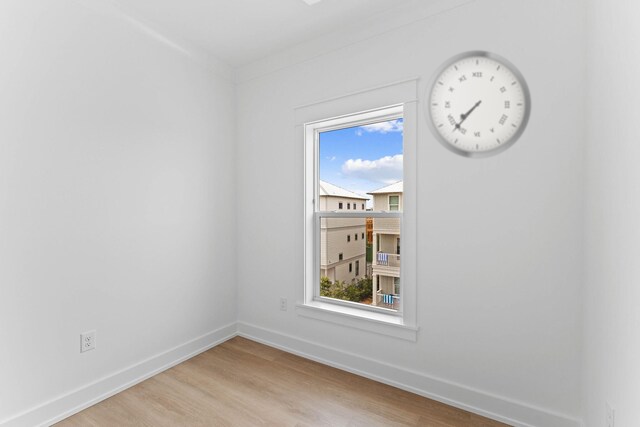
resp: 7h37
